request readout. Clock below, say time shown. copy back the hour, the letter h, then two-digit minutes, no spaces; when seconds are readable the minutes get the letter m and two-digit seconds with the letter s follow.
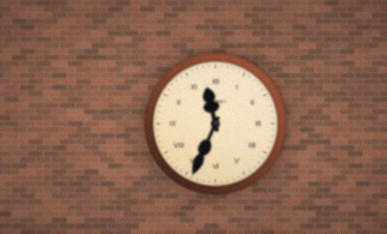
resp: 11h34
